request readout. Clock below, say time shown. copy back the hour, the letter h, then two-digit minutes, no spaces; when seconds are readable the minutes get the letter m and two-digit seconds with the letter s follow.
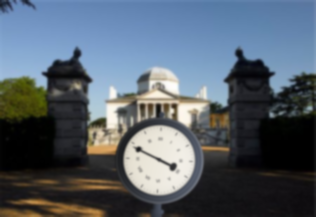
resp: 3h49
